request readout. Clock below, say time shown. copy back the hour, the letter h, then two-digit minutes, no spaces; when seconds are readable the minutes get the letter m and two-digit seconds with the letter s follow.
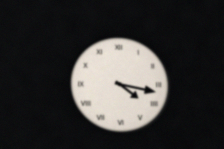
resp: 4h17
